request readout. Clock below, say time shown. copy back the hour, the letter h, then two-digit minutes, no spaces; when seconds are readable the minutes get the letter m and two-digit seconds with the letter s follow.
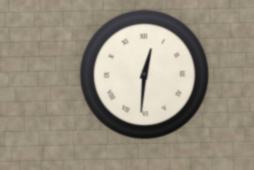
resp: 12h31
